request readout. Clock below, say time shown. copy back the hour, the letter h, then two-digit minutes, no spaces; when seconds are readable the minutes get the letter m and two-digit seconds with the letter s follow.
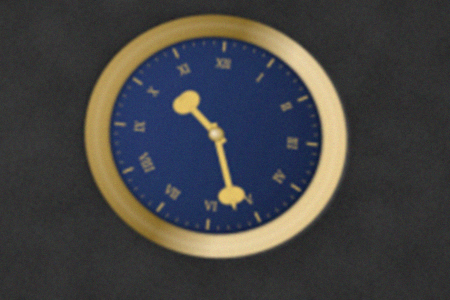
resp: 10h27
